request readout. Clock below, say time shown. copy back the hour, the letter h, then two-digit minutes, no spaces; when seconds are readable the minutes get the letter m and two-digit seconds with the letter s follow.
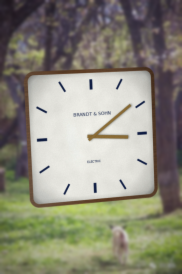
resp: 3h09
